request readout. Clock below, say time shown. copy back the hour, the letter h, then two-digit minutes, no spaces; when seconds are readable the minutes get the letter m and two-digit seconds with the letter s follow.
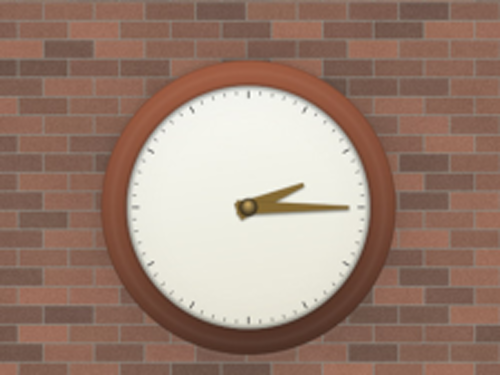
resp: 2h15
